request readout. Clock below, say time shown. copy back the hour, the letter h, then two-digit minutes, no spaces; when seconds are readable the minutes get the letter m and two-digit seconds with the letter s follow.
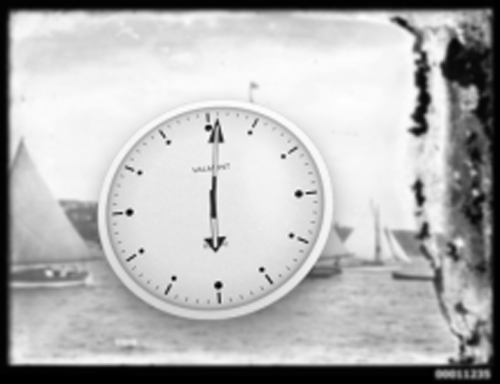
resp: 6h01
